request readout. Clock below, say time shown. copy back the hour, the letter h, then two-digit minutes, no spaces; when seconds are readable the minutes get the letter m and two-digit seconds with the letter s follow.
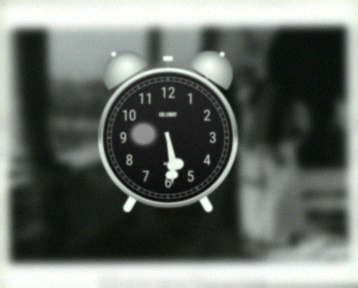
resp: 5h29
